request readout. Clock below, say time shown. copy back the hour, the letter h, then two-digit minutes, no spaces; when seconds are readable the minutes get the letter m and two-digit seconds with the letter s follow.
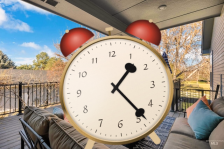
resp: 1h24
